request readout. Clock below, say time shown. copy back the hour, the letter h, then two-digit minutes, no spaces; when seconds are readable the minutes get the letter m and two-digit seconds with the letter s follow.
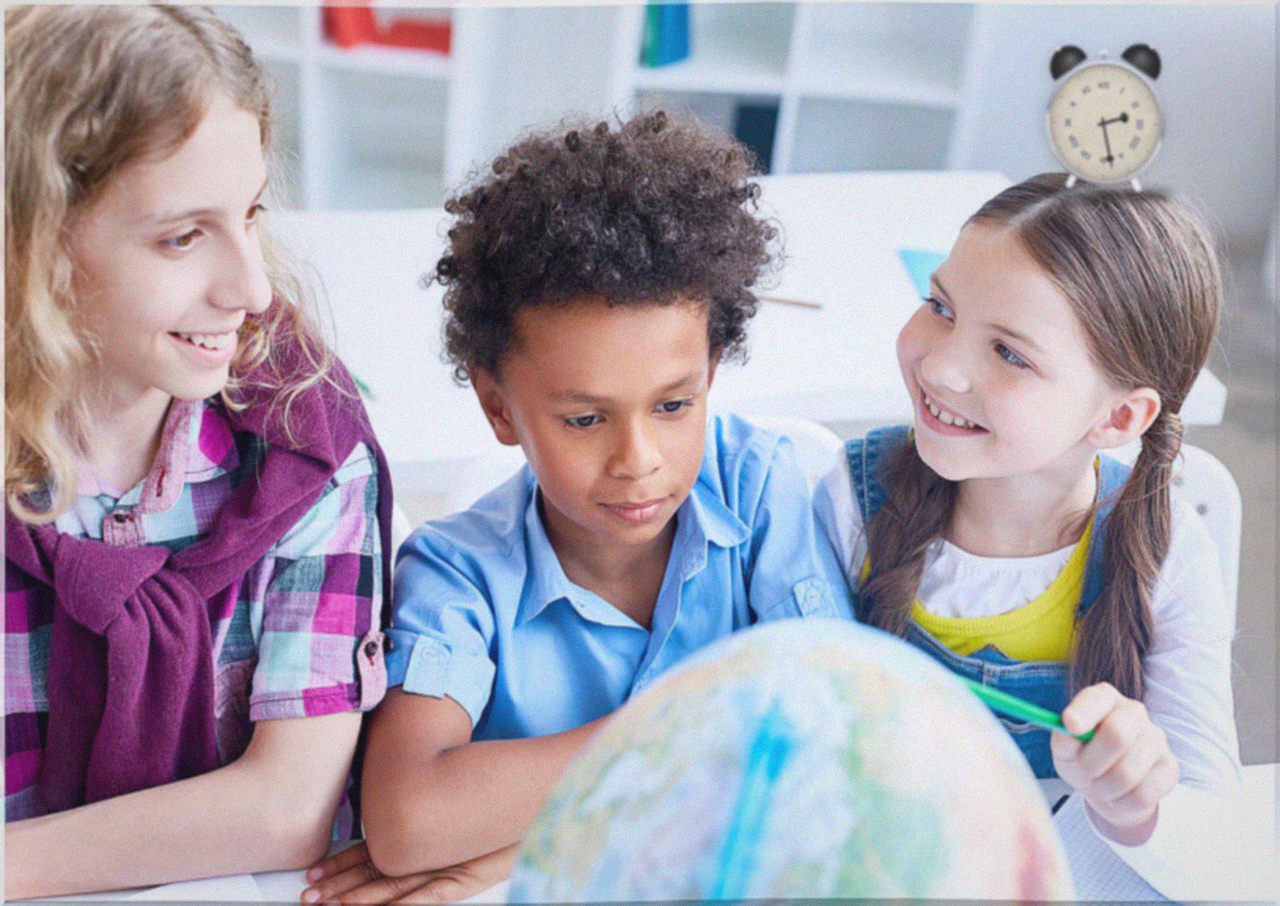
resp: 2h28
